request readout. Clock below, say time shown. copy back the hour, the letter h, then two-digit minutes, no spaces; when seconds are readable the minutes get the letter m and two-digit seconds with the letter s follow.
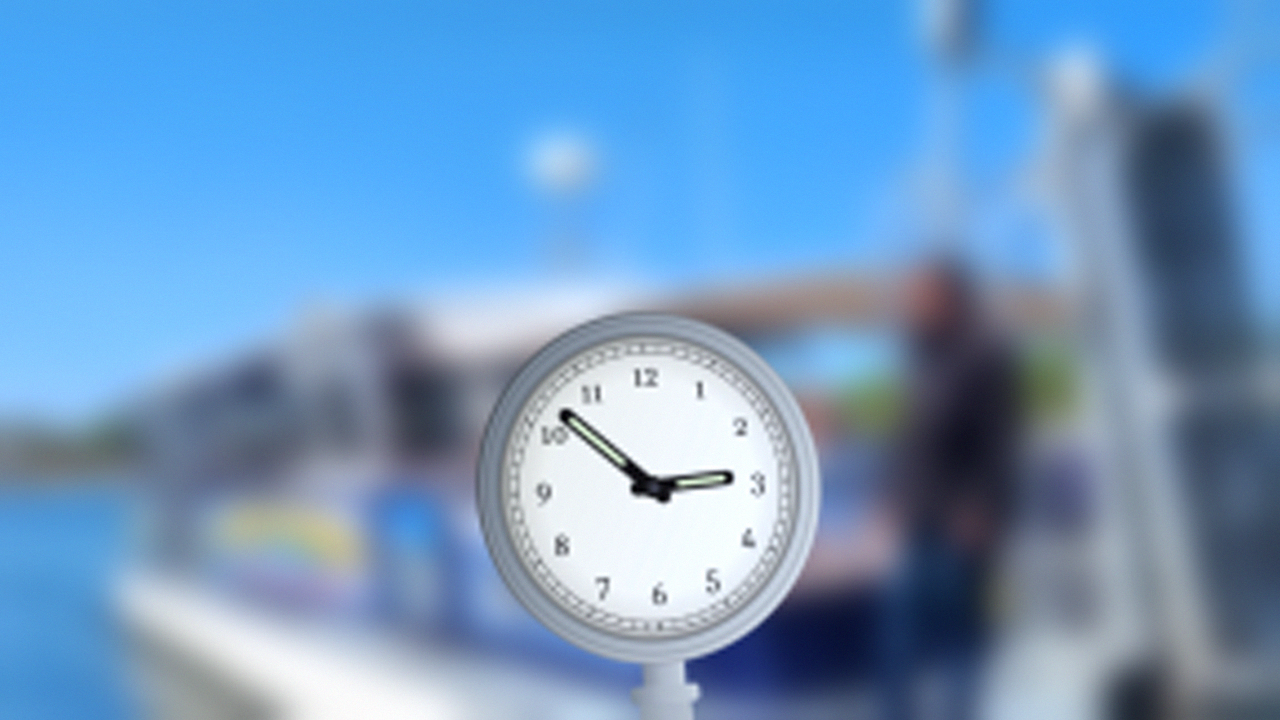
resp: 2h52
